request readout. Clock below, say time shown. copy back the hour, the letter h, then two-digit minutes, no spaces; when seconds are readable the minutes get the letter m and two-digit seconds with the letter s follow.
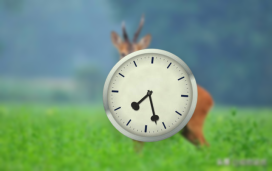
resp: 7h27
